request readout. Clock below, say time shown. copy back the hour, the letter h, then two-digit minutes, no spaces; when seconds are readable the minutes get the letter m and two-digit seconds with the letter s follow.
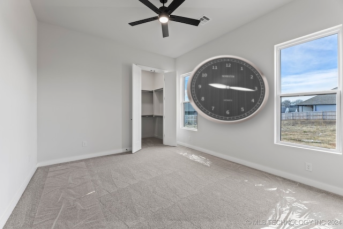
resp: 9h16
